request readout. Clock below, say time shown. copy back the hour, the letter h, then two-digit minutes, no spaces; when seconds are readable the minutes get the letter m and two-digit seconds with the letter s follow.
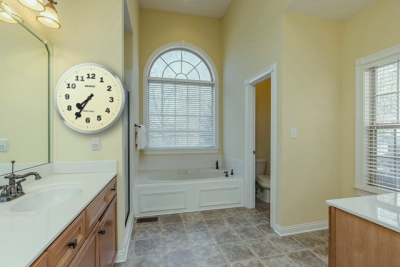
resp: 7h35
